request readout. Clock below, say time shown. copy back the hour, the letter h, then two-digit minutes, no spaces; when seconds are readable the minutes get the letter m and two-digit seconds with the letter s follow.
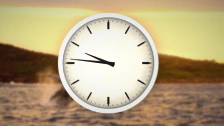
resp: 9h46
